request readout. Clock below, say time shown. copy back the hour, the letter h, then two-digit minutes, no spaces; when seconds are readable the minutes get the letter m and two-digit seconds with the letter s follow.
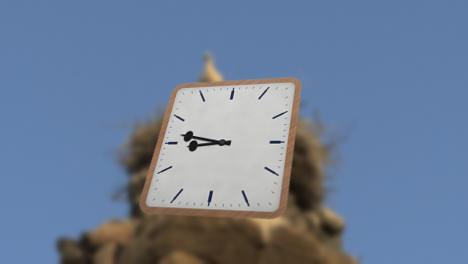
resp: 8h47
